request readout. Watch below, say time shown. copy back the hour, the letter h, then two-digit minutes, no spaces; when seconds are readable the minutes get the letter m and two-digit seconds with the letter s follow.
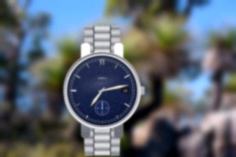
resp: 7h13
